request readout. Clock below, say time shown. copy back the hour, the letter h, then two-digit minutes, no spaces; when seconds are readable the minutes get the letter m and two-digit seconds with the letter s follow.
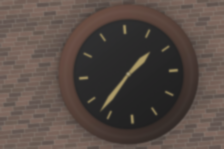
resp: 1h37
